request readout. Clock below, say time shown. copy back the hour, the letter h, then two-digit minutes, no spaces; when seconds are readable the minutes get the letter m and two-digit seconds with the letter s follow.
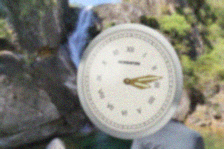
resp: 3h13
